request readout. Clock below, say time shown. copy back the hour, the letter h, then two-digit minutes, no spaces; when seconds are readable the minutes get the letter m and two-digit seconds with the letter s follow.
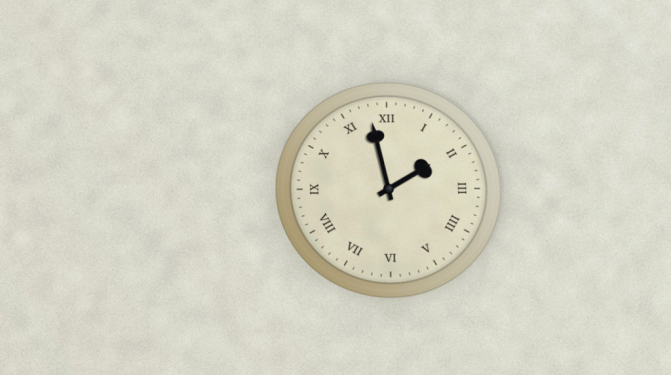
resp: 1h58
